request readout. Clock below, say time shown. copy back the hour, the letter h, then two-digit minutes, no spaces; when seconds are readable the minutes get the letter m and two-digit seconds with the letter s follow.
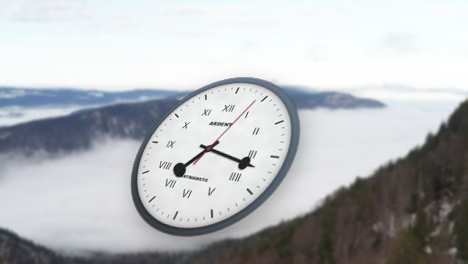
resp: 7h17m04s
